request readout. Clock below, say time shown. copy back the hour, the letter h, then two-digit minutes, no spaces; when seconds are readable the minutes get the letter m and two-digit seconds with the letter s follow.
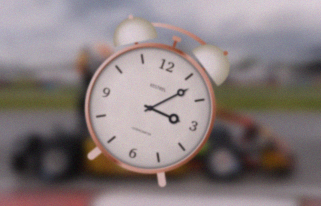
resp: 3h07
